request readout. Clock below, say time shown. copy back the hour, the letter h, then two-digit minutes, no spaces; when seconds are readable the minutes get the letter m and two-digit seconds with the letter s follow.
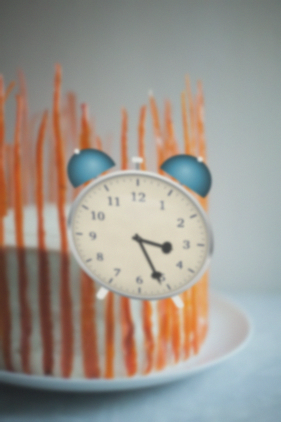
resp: 3h26
